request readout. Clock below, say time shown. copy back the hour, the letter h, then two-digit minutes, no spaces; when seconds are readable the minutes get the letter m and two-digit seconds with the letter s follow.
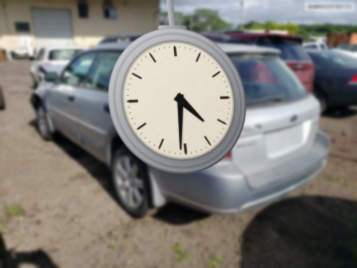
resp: 4h31
